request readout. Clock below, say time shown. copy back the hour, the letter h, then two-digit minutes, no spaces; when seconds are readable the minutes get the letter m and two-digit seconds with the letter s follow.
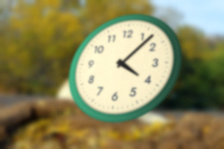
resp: 4h07
